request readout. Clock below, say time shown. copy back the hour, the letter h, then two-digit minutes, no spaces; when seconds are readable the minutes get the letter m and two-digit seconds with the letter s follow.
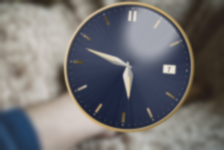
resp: 5h48
